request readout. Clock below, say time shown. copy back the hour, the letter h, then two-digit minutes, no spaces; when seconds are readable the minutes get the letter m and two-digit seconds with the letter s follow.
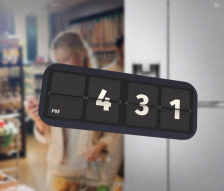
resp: 4h31
